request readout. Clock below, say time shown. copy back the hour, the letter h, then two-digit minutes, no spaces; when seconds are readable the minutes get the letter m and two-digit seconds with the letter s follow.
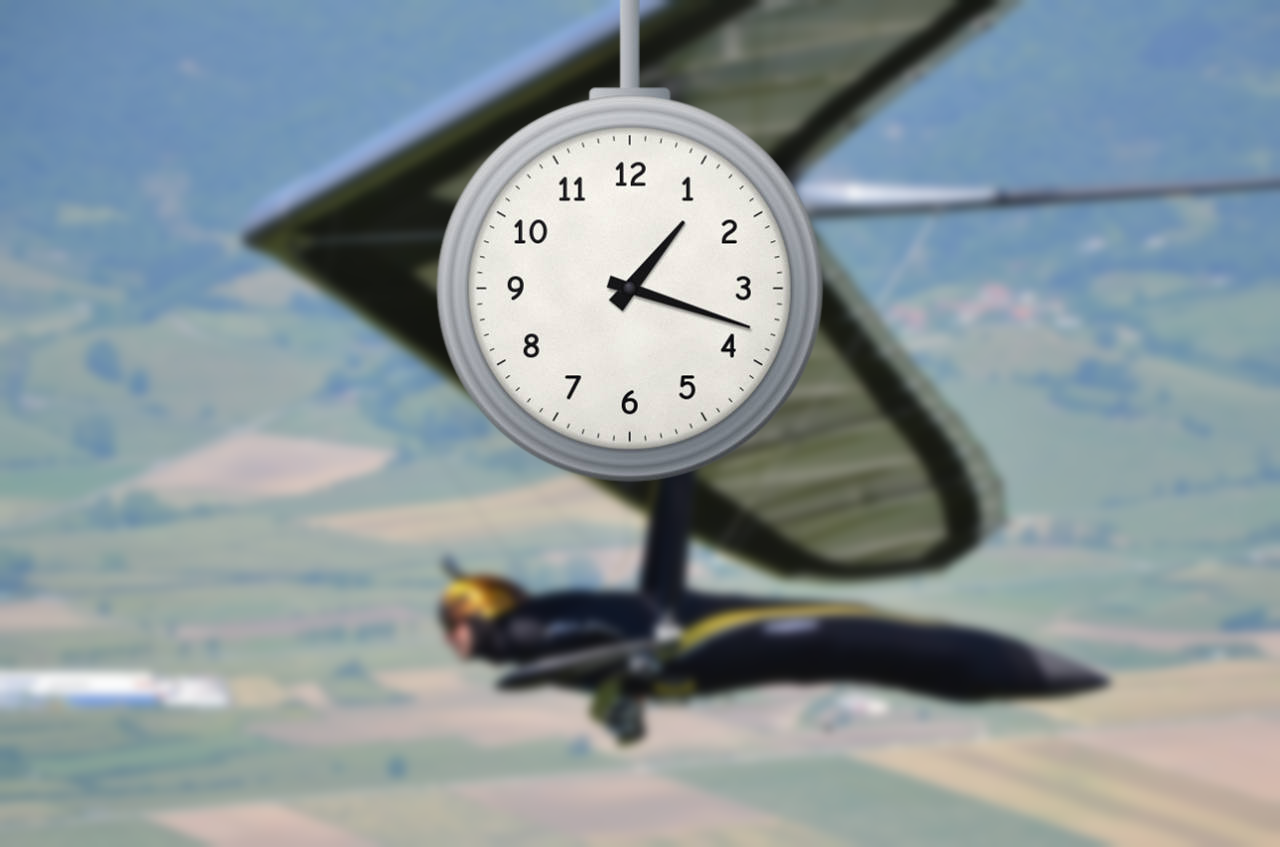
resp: 1h18
